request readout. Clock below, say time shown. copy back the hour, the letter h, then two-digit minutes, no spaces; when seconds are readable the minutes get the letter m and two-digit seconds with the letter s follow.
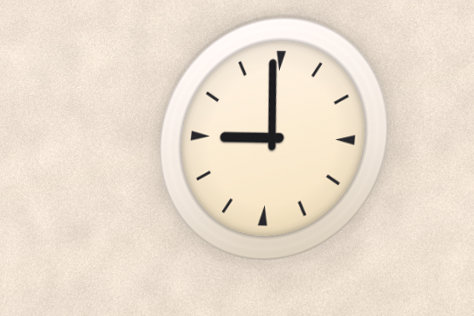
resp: 8h59
